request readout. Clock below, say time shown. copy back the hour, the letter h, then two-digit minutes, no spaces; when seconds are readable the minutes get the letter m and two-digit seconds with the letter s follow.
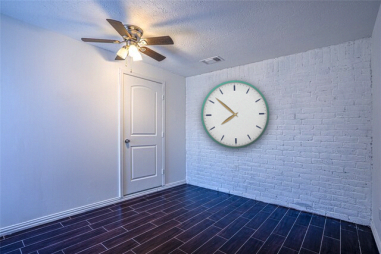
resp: 7h52
